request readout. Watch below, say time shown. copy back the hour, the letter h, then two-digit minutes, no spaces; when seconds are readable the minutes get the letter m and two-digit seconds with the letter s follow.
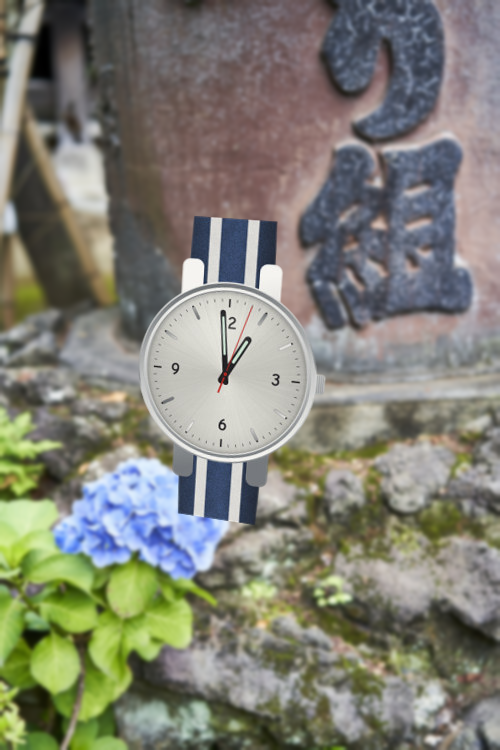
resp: 12h59m03s
